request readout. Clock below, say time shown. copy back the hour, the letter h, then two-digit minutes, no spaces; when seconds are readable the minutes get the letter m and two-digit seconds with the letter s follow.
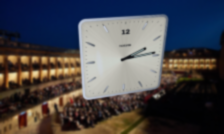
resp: 2h14
